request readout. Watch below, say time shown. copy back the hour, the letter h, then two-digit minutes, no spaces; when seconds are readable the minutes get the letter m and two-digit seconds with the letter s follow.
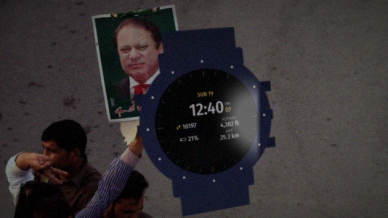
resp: 12h40
